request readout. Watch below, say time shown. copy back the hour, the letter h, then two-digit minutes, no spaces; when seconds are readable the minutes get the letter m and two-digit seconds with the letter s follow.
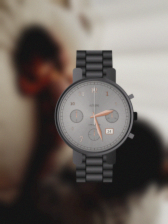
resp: 2h27
